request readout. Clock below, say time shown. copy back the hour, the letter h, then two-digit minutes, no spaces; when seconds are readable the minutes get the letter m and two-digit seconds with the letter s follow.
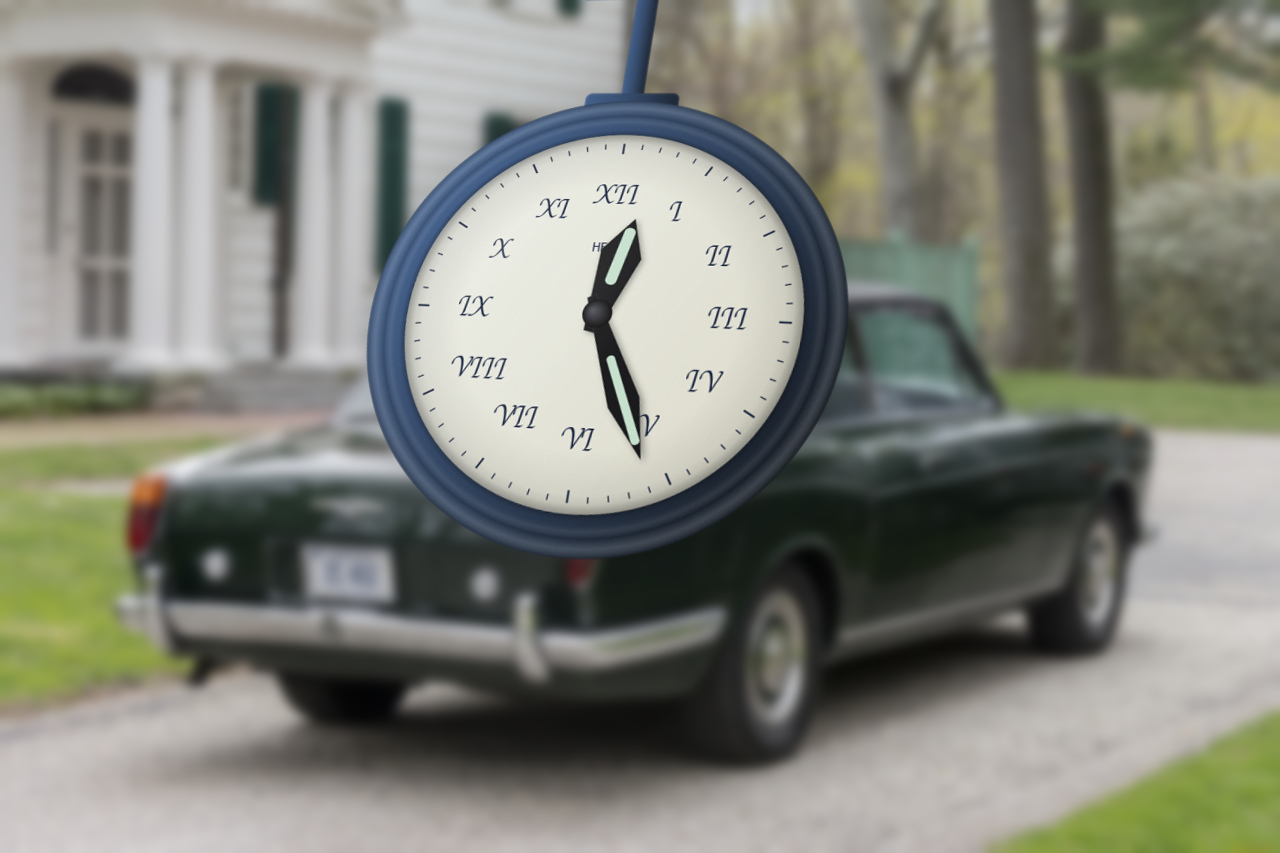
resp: 12h26
